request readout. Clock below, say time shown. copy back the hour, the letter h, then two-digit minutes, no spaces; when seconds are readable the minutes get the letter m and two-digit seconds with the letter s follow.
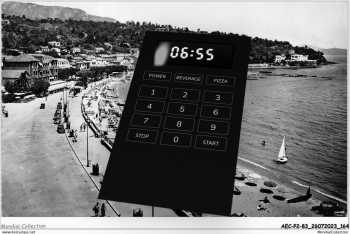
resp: 6h55
